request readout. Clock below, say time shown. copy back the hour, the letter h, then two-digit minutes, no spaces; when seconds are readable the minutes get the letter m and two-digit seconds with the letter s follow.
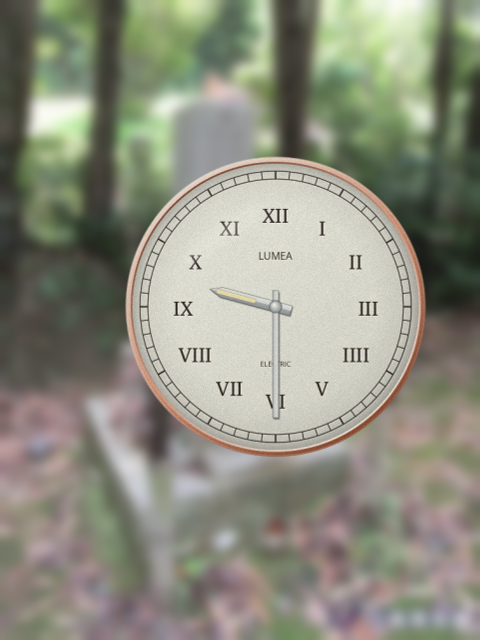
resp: 9h30
